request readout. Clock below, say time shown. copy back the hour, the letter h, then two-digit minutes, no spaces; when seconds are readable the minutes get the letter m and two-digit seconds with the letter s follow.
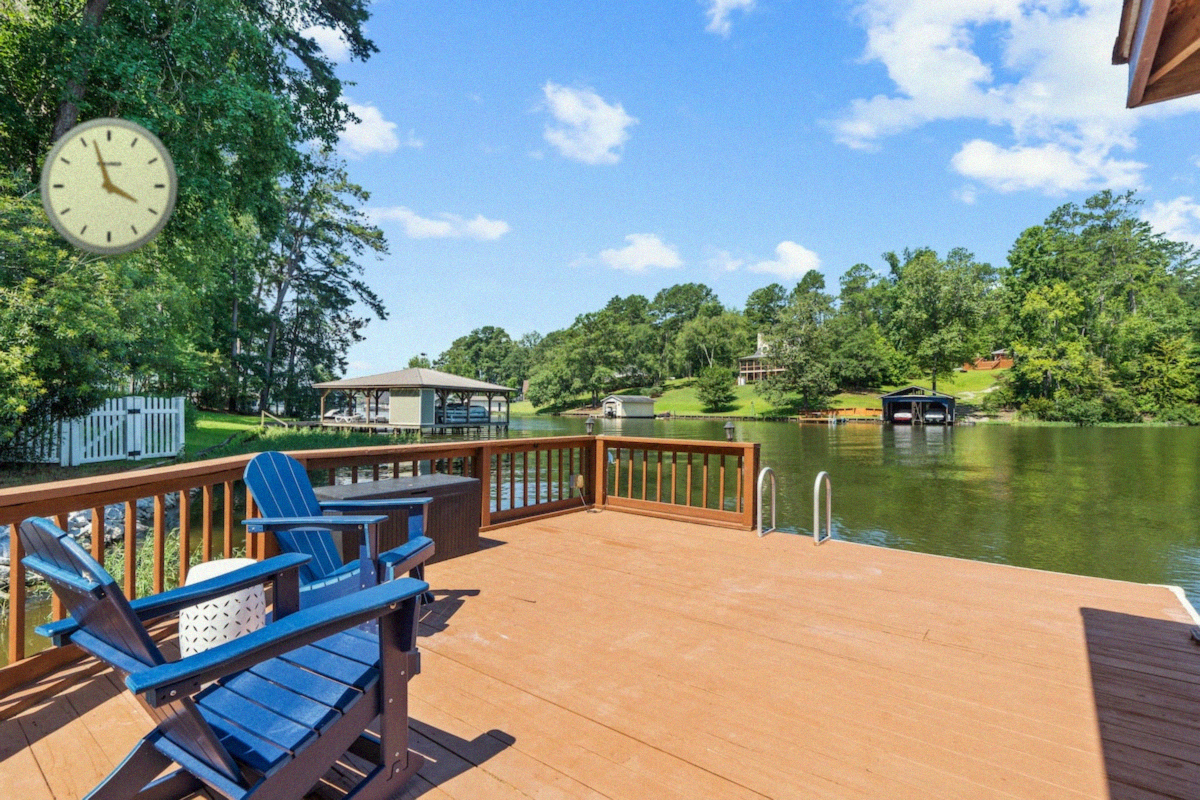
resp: 3h57
